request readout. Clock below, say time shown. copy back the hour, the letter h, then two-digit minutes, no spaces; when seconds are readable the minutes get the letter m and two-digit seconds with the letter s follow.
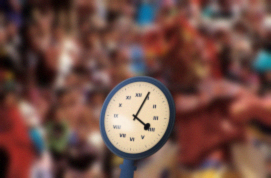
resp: 4h04
